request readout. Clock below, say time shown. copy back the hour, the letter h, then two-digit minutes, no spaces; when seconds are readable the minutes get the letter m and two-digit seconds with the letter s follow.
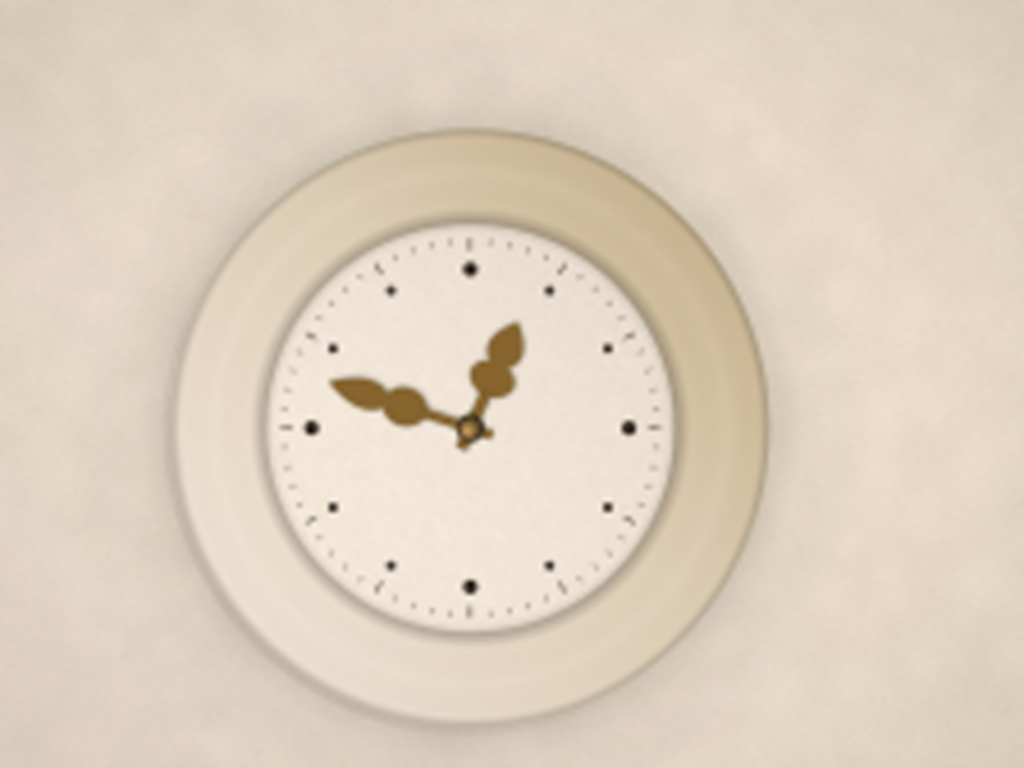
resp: 12h48
